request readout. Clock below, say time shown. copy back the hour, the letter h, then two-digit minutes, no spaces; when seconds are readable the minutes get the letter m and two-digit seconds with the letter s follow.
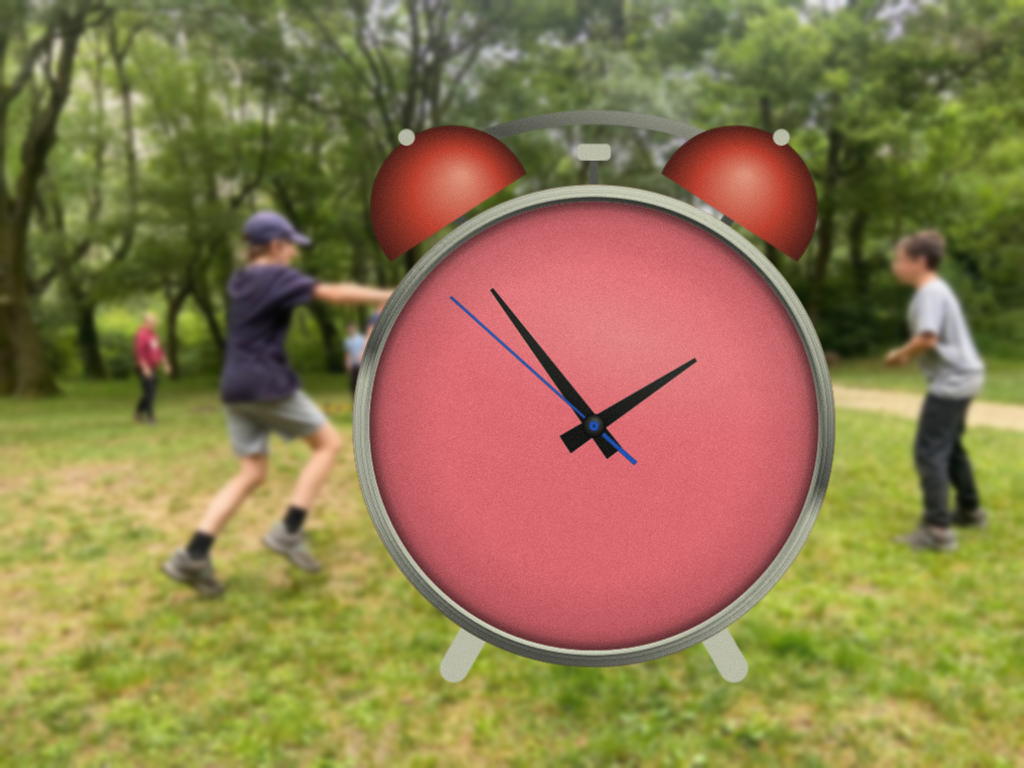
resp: 1h53m52s
